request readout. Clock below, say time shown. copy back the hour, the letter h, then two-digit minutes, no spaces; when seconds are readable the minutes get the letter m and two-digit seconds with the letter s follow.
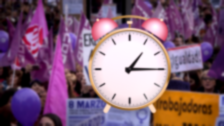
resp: 1h15
